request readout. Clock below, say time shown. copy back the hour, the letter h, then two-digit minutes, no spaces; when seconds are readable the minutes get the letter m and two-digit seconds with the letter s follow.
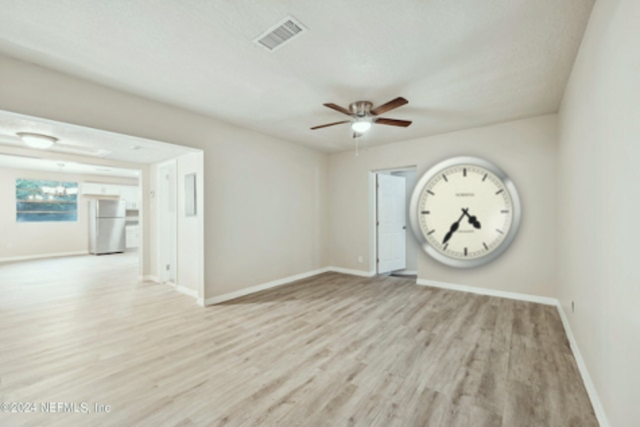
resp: 4h36
